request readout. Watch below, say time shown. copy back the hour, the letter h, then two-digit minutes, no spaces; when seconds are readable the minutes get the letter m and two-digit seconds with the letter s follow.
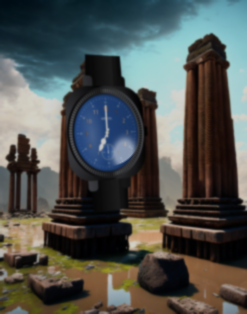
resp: 7h00
